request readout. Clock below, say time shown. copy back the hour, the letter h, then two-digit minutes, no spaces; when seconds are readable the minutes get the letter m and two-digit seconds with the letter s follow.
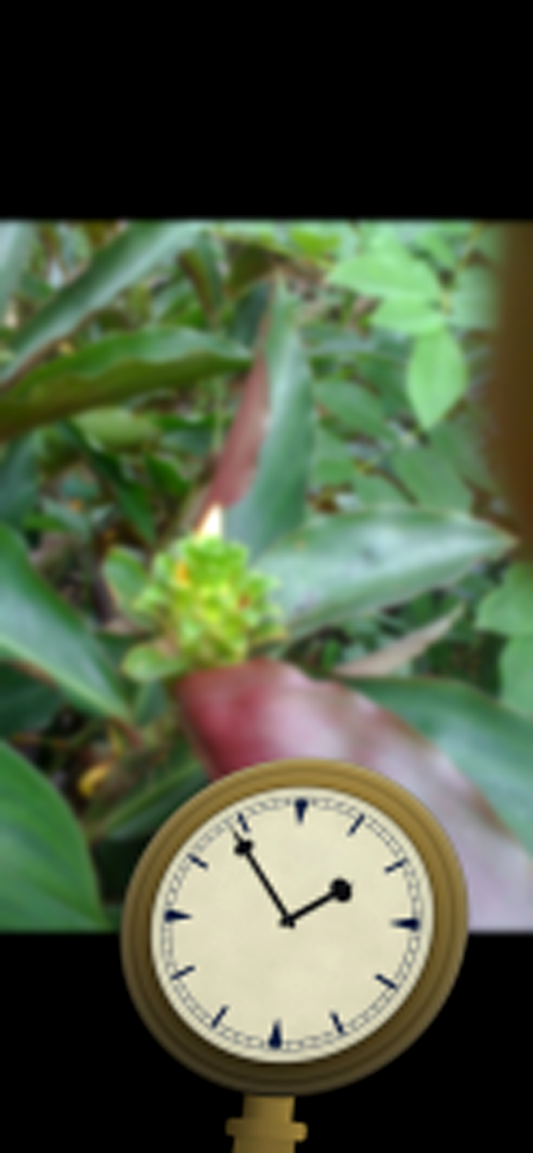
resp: 1h54
